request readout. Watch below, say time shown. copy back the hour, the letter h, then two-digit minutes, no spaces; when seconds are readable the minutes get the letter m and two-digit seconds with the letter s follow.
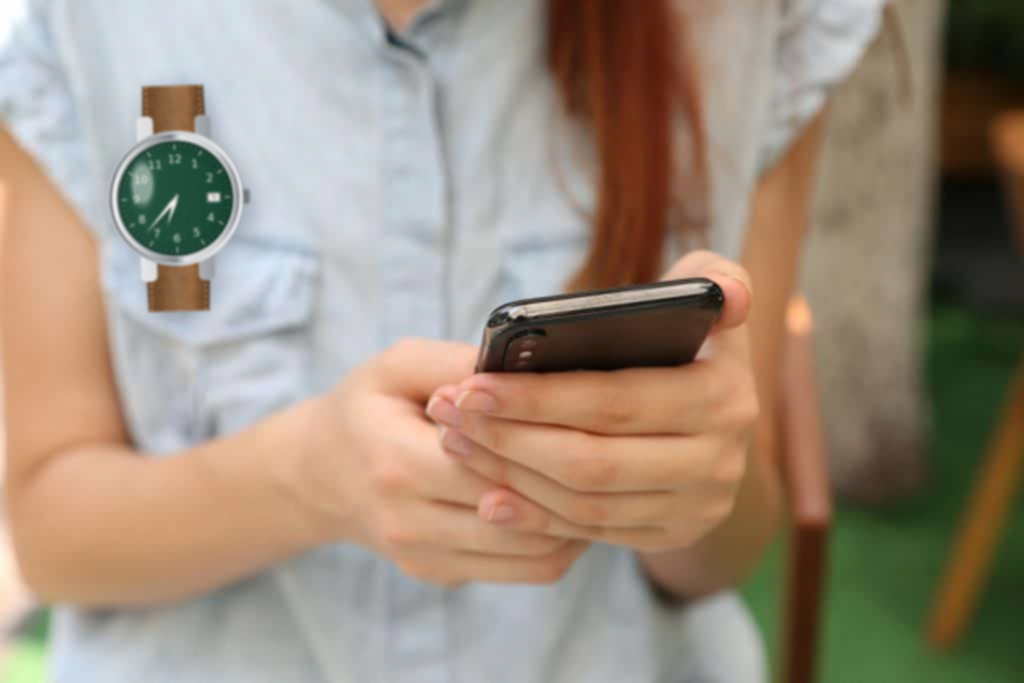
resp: 6h37
